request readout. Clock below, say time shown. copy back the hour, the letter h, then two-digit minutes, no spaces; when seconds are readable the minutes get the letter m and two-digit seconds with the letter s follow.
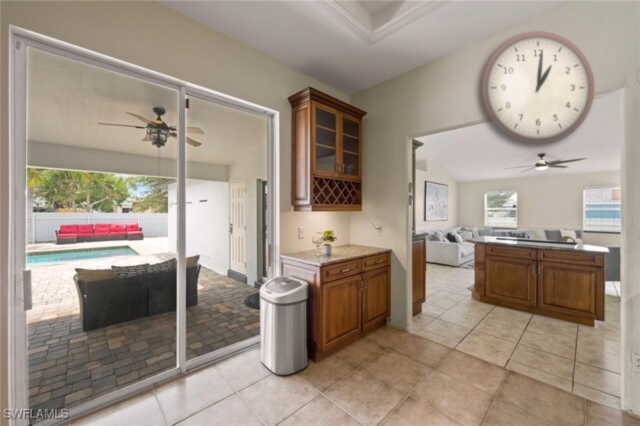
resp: 1h01
